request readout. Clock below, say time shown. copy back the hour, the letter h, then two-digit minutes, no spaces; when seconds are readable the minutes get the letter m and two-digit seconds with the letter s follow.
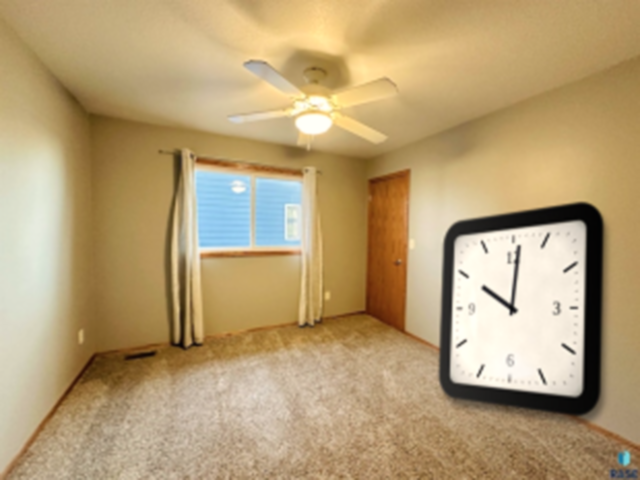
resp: 10h01
